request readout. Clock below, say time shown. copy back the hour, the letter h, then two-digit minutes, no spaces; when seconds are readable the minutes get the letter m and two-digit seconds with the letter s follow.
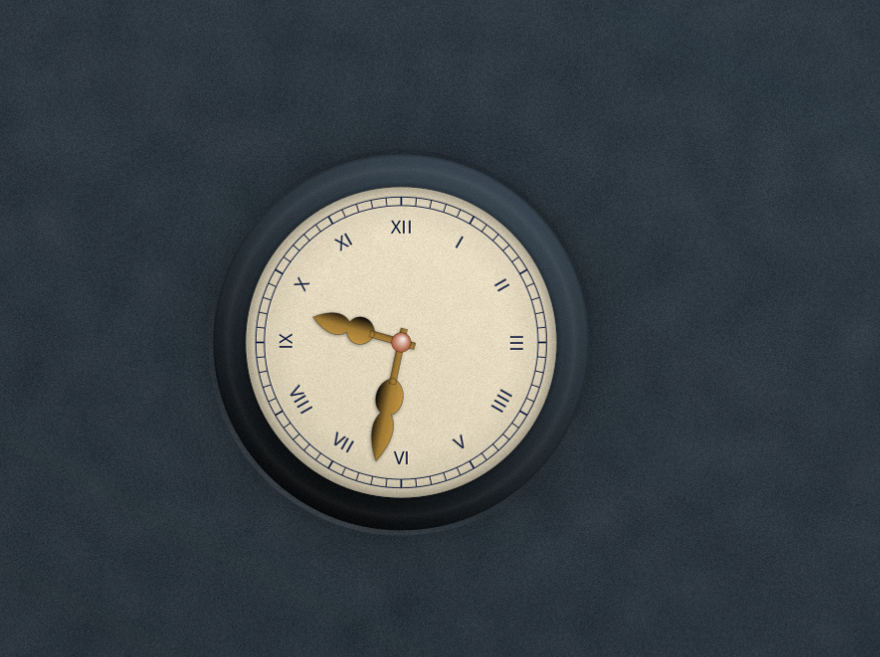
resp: 9h32
